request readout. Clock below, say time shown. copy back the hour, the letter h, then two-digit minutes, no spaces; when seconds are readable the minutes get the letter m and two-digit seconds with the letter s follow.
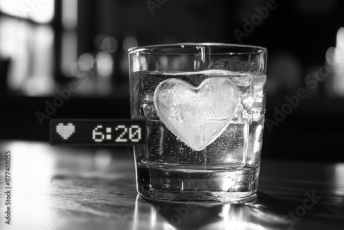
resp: 6h20
